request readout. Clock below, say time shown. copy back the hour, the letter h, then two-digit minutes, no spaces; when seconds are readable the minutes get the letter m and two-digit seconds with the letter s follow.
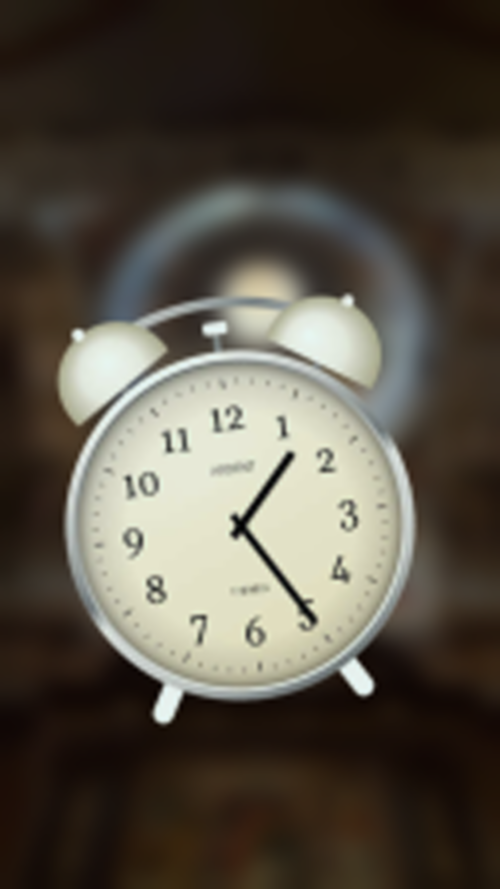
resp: 1h25
